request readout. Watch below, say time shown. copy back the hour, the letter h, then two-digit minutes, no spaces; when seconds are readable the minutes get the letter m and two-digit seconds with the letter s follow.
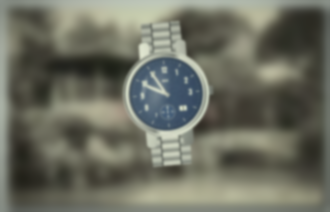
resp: 9h55
